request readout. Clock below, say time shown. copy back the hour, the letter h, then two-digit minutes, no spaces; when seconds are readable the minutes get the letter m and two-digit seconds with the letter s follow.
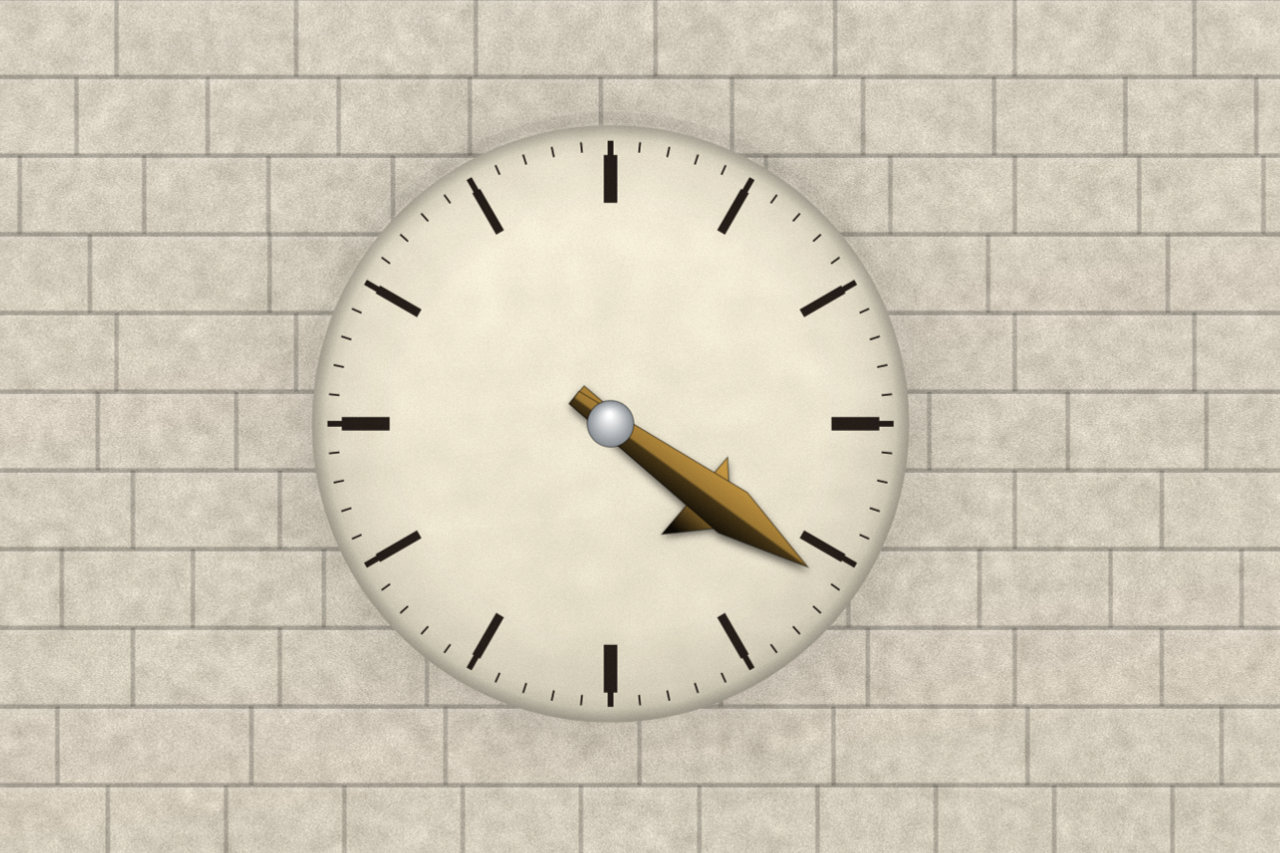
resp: 4h21
